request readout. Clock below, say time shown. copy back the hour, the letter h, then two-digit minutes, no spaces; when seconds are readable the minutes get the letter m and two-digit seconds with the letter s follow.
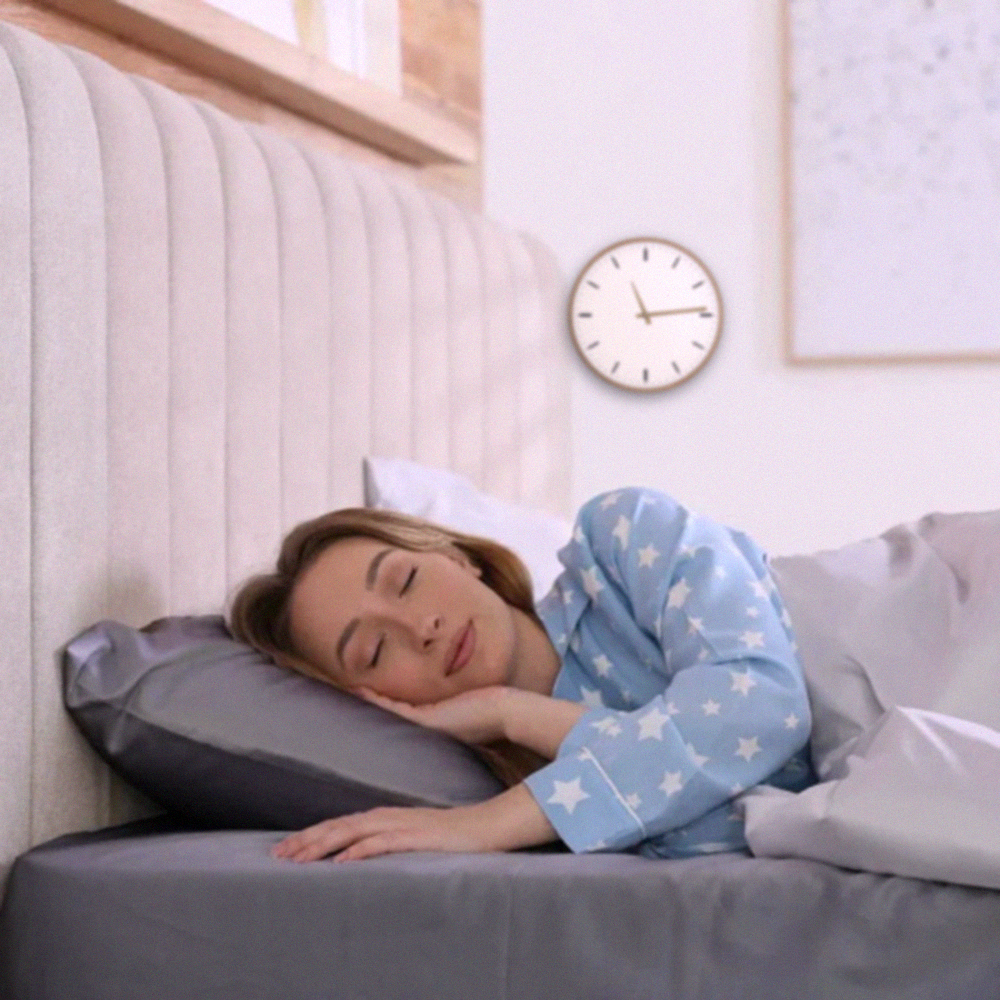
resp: 11h14
